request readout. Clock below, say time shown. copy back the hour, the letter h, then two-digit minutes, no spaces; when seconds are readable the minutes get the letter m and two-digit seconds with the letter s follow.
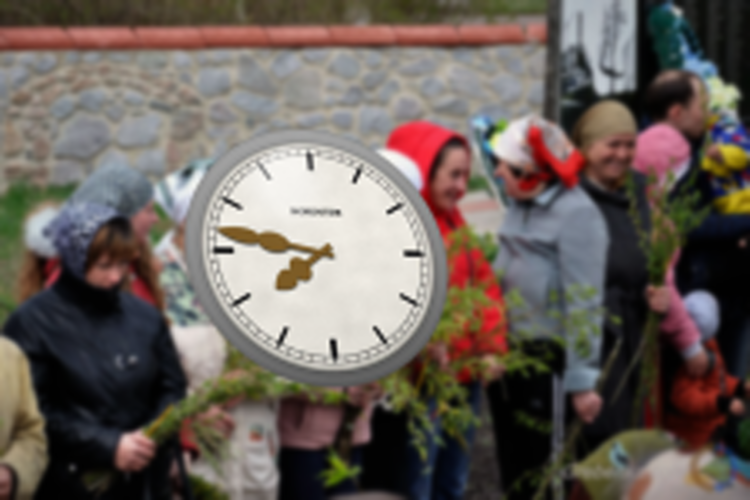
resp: 7h47
